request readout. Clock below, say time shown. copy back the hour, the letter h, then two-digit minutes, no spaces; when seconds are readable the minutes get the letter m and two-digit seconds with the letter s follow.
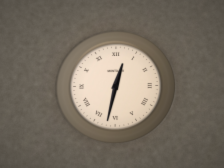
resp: 12h32
